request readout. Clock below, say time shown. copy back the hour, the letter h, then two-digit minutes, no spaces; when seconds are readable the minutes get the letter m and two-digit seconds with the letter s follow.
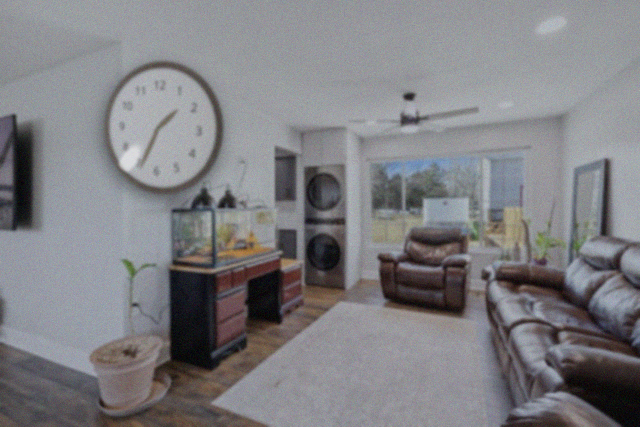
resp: 1h34
